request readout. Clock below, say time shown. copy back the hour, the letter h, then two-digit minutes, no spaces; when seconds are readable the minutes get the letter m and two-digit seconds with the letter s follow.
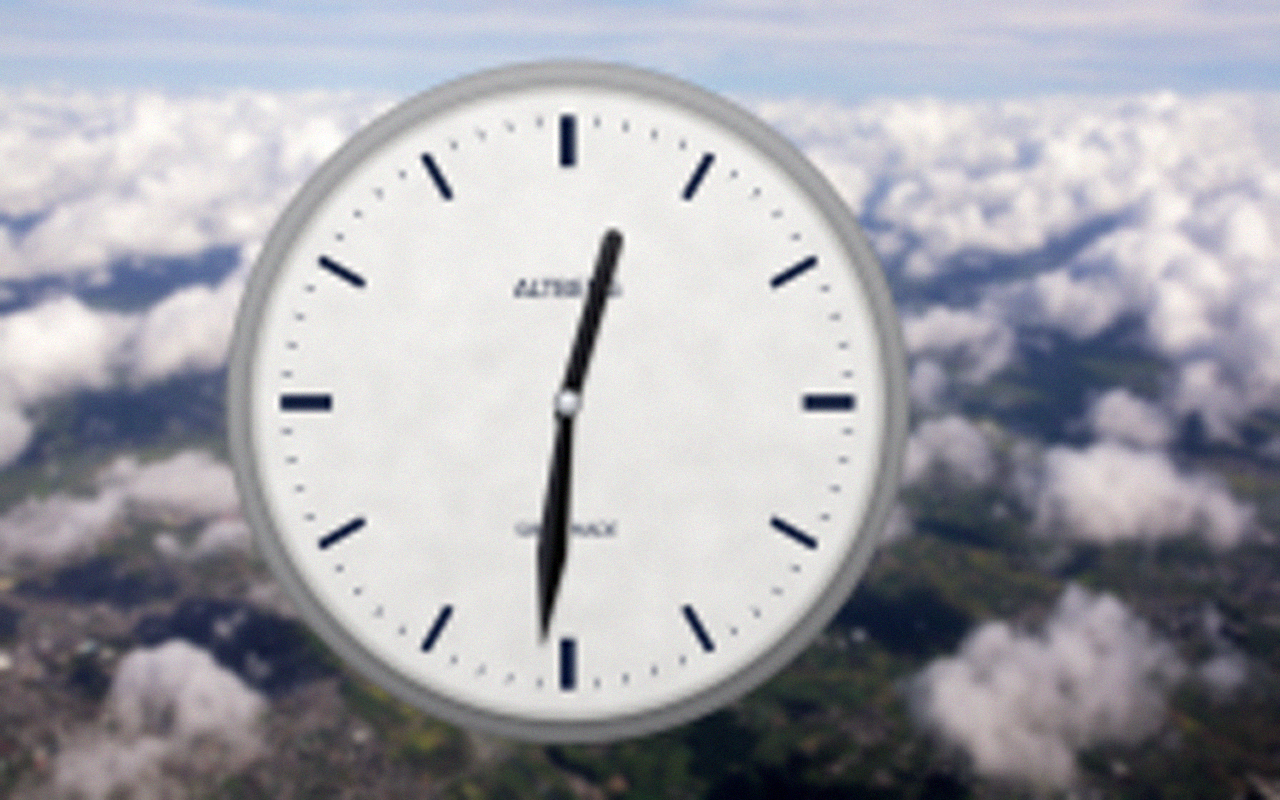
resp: 12h31
